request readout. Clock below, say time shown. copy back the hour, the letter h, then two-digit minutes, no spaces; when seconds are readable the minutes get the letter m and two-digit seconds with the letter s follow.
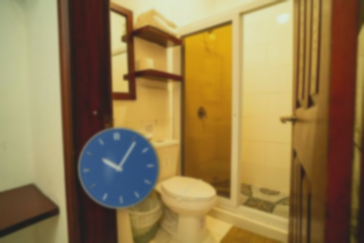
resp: 10h06
